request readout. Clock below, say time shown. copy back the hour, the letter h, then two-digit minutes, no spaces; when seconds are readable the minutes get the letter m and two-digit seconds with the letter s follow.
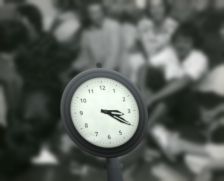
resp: 3h20
